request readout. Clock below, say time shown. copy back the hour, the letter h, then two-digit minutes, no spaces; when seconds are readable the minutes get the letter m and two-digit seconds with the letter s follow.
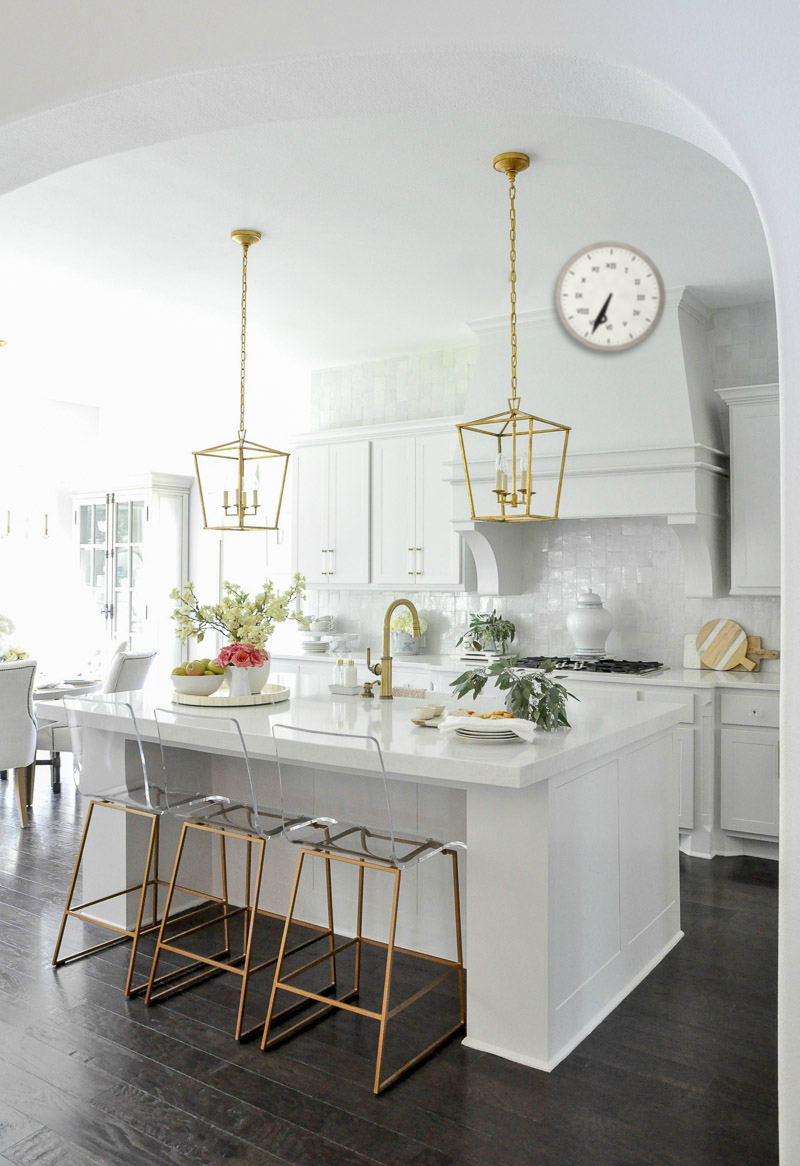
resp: 6h34
